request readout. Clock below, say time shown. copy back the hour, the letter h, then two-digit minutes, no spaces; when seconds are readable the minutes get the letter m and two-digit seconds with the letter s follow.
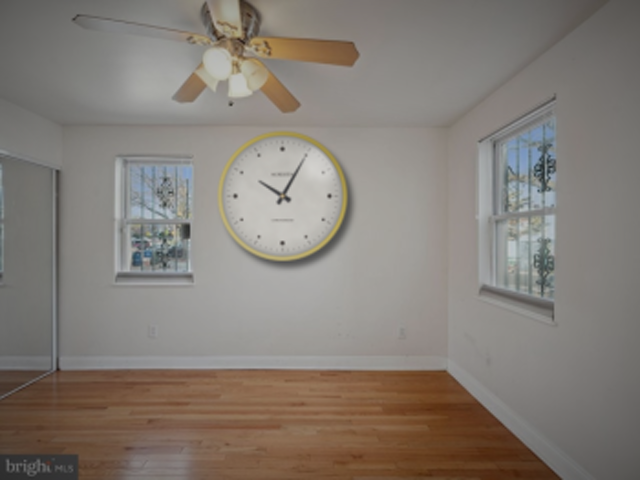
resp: 10h05
